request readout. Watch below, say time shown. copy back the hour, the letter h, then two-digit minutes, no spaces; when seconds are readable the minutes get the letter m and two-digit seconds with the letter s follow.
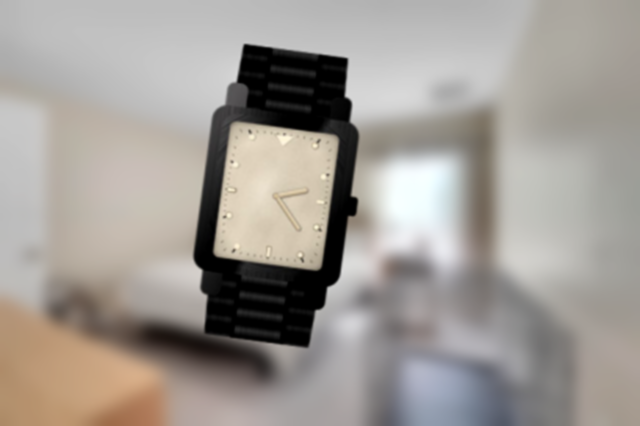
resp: 2h23
